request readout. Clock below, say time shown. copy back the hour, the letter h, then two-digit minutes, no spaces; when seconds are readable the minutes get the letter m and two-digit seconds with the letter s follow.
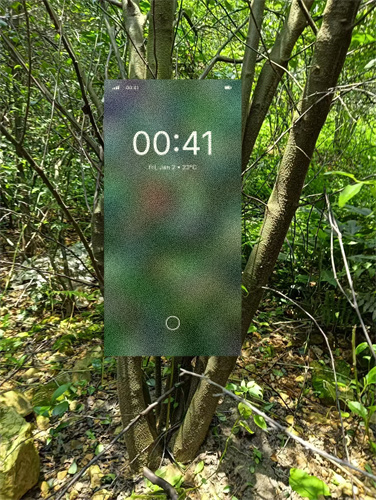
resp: 0h41
